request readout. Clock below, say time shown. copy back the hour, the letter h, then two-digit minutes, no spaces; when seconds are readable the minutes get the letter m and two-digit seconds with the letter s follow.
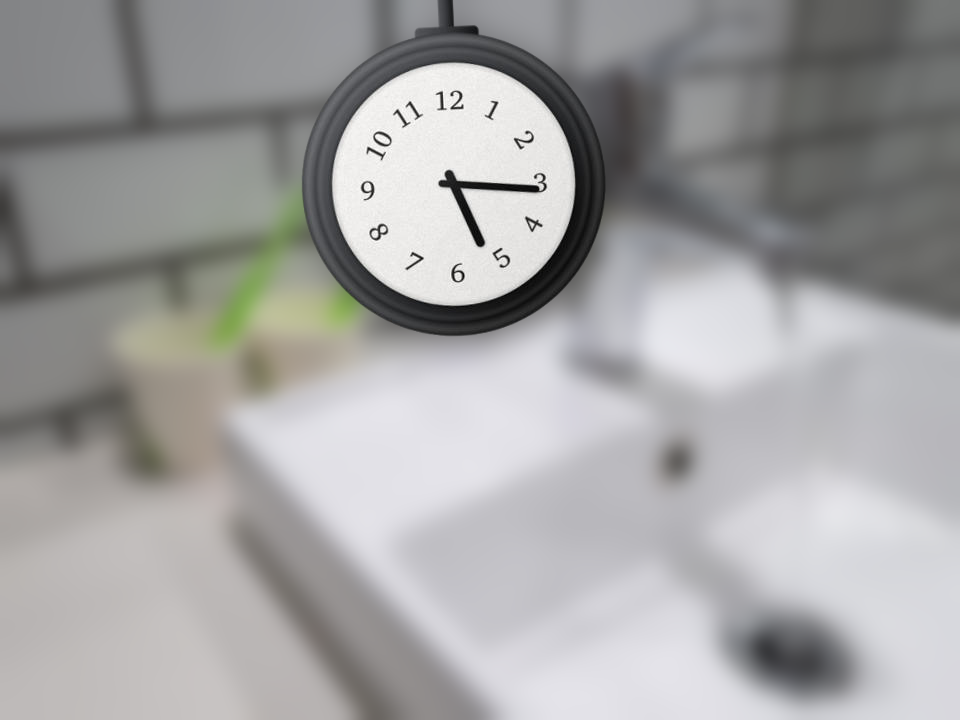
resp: 5h16
